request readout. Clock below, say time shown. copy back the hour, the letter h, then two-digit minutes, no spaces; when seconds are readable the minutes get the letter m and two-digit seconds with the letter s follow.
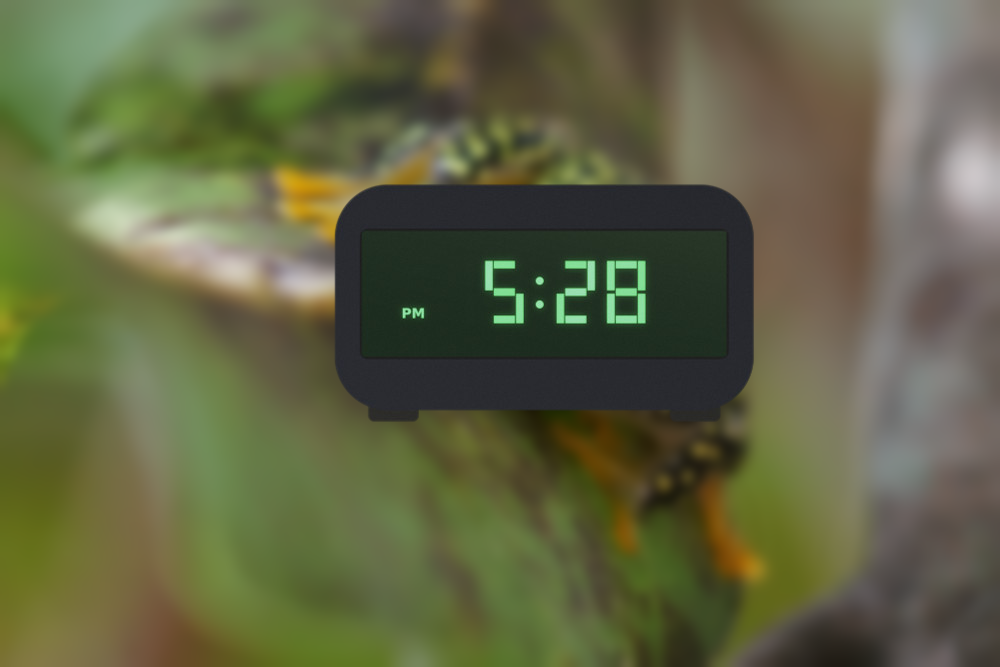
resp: 5h28
